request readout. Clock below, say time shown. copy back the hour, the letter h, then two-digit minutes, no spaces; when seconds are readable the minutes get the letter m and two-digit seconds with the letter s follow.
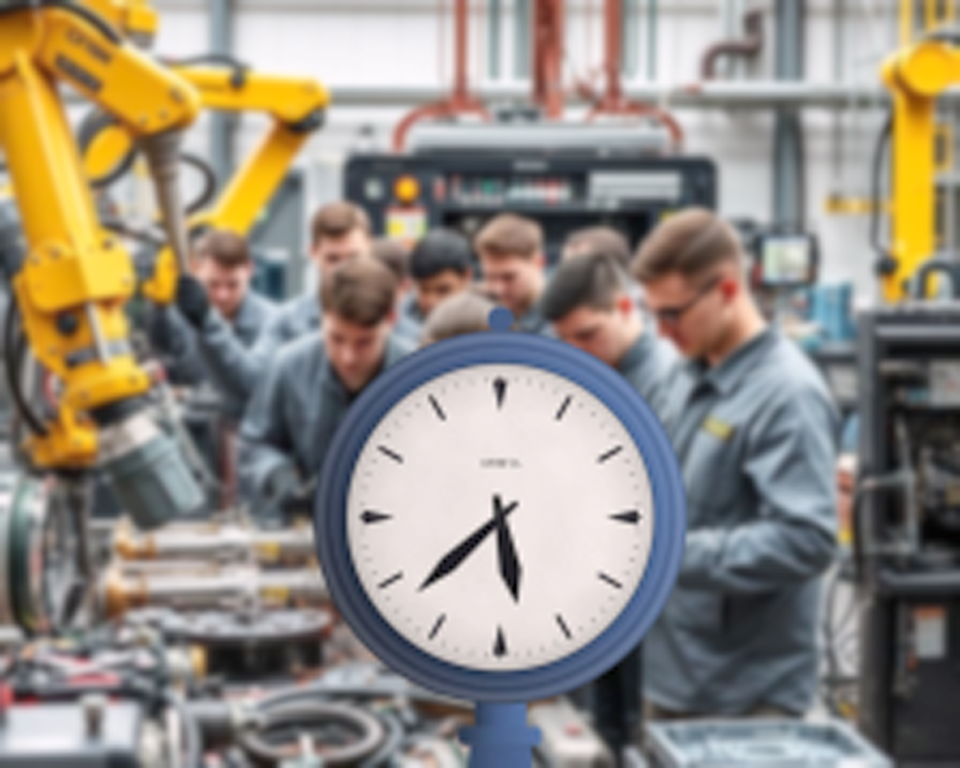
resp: 5h38
